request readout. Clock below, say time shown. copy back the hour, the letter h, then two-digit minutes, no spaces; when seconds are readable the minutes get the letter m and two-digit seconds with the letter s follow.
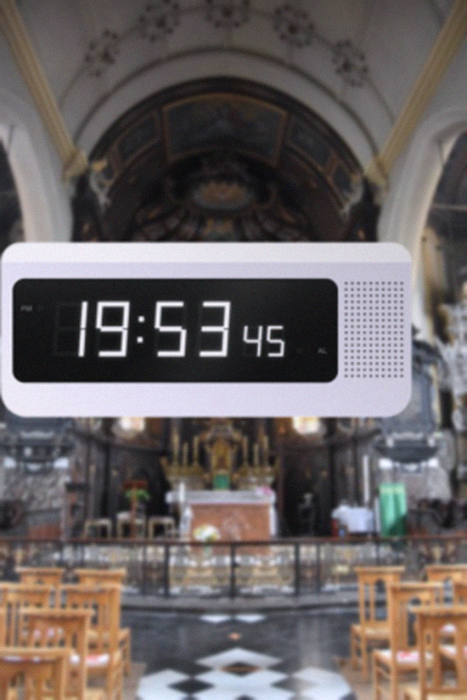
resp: 19h53m45s
